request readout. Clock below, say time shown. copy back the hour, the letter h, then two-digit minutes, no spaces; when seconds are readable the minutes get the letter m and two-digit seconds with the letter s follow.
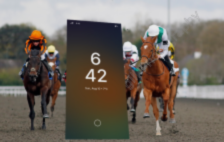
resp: 6h42
